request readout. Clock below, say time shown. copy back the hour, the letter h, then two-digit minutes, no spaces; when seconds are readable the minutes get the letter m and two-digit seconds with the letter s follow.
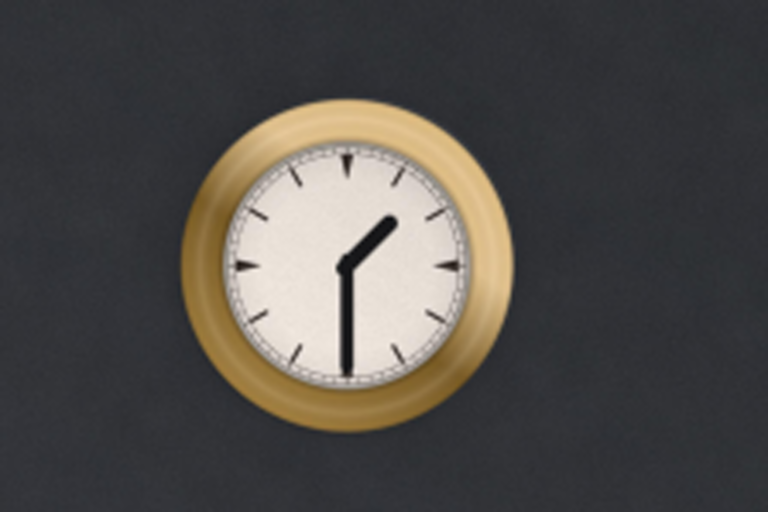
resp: 1h30
